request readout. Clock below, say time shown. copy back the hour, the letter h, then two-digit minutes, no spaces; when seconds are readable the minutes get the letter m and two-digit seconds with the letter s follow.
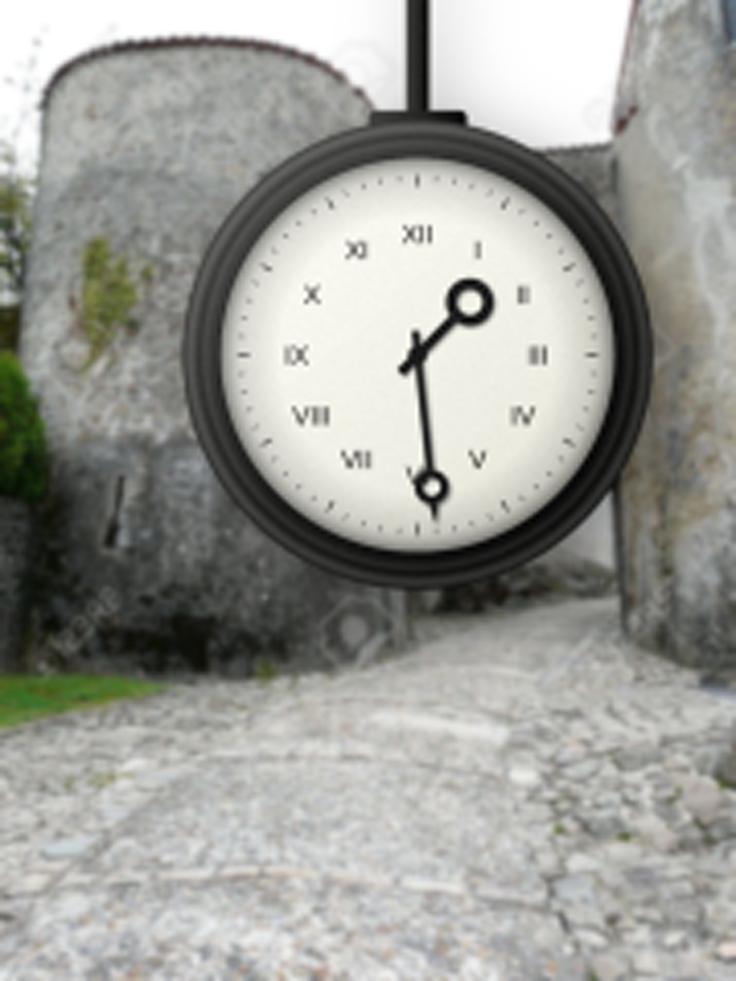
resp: 1h29
